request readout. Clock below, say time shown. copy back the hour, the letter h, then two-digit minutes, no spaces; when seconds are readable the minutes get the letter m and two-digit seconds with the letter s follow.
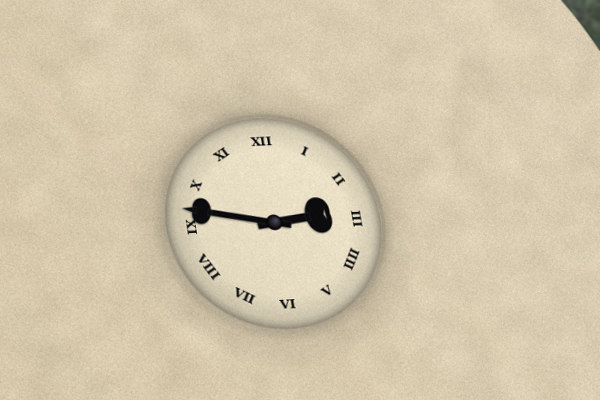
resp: 2h47
